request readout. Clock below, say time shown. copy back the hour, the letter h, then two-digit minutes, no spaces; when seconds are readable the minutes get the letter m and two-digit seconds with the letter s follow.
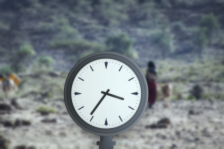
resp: 3h36
